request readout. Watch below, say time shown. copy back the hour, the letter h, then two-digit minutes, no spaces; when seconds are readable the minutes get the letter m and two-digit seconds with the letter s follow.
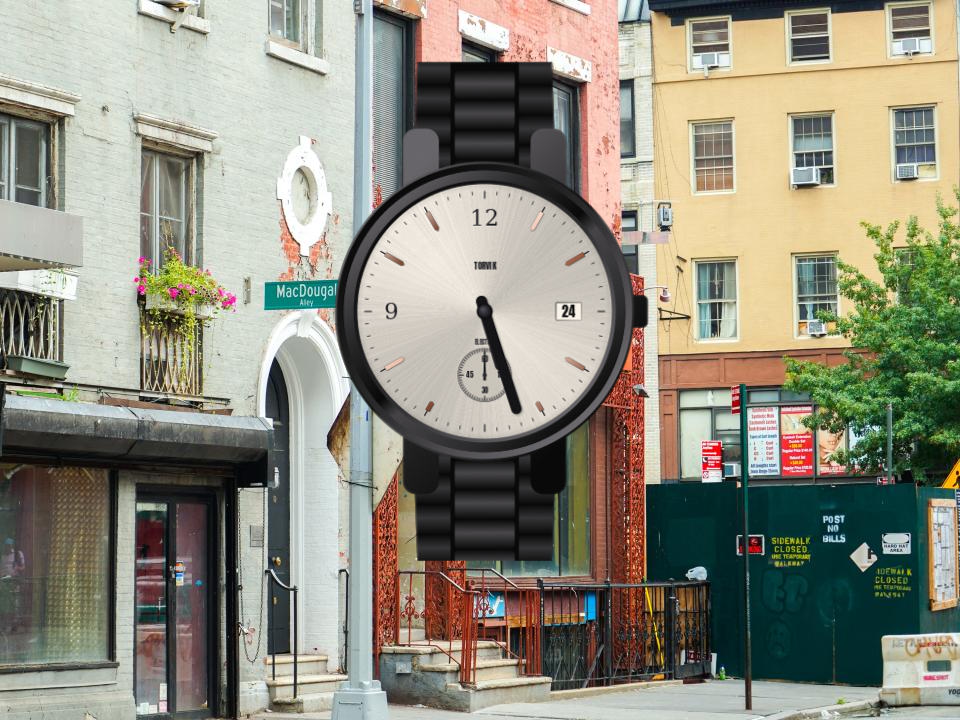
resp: 5h27
